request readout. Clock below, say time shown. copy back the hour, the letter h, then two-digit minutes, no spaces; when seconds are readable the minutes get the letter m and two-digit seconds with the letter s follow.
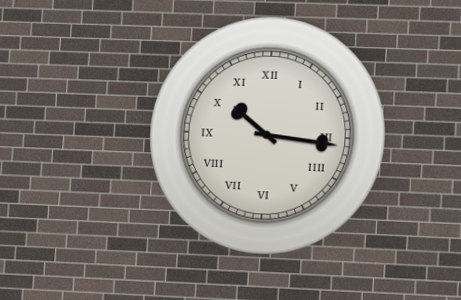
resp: 10h16
